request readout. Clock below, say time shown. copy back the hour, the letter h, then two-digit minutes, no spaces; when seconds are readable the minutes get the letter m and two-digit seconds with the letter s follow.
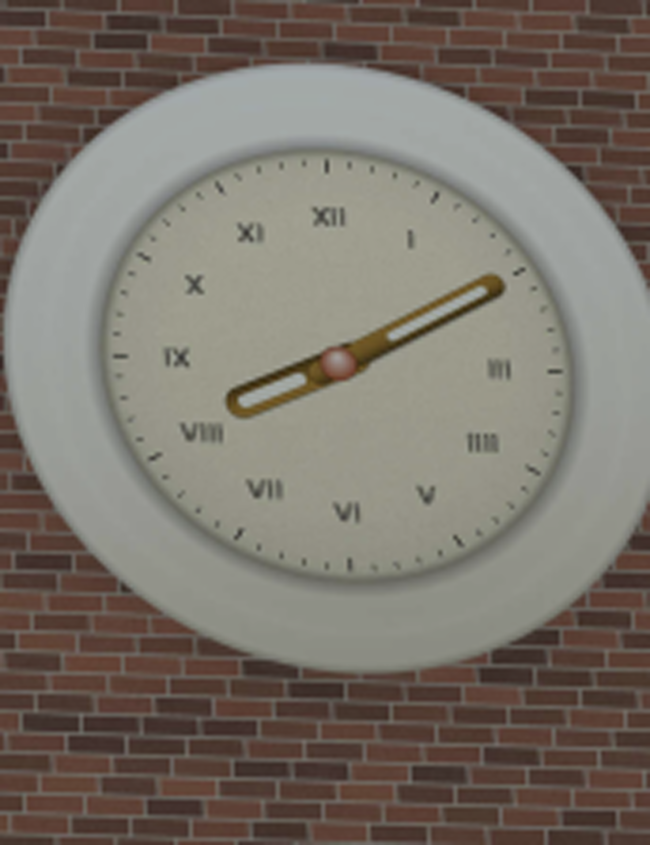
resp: 8h10
